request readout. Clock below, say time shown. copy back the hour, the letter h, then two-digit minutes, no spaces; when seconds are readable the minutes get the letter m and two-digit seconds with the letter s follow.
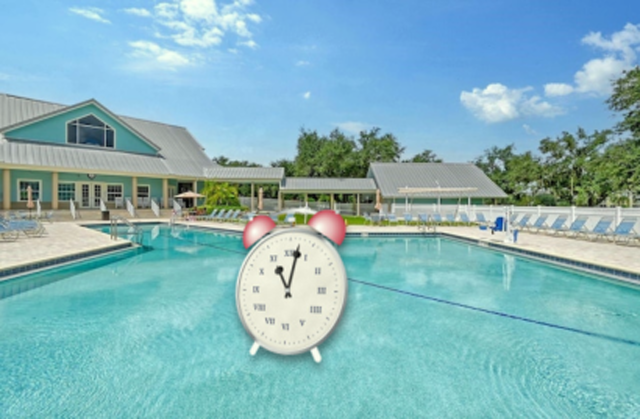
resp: 11h02
